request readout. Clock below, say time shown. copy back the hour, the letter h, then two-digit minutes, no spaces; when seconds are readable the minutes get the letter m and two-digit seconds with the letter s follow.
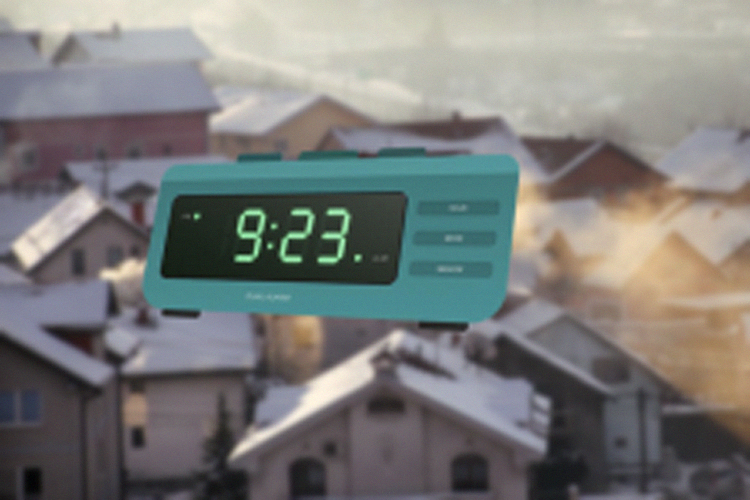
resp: 9h23
